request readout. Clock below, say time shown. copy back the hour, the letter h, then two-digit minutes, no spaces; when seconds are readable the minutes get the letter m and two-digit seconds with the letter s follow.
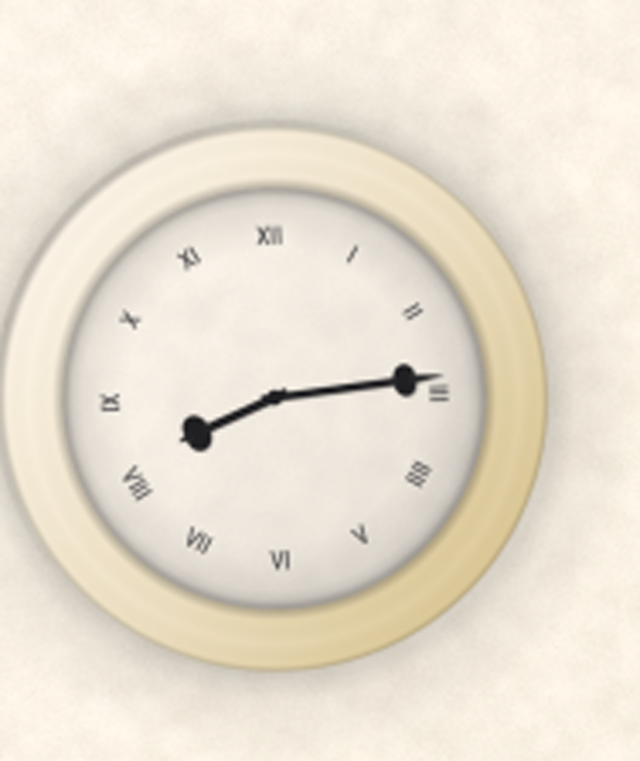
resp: 8h14
